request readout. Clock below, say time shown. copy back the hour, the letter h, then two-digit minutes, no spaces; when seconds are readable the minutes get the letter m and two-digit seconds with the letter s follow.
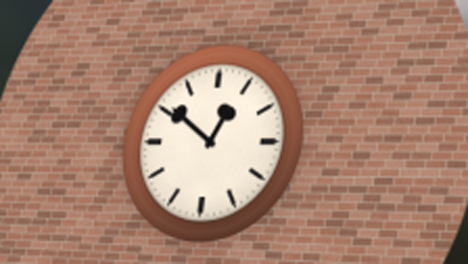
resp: 12h51
